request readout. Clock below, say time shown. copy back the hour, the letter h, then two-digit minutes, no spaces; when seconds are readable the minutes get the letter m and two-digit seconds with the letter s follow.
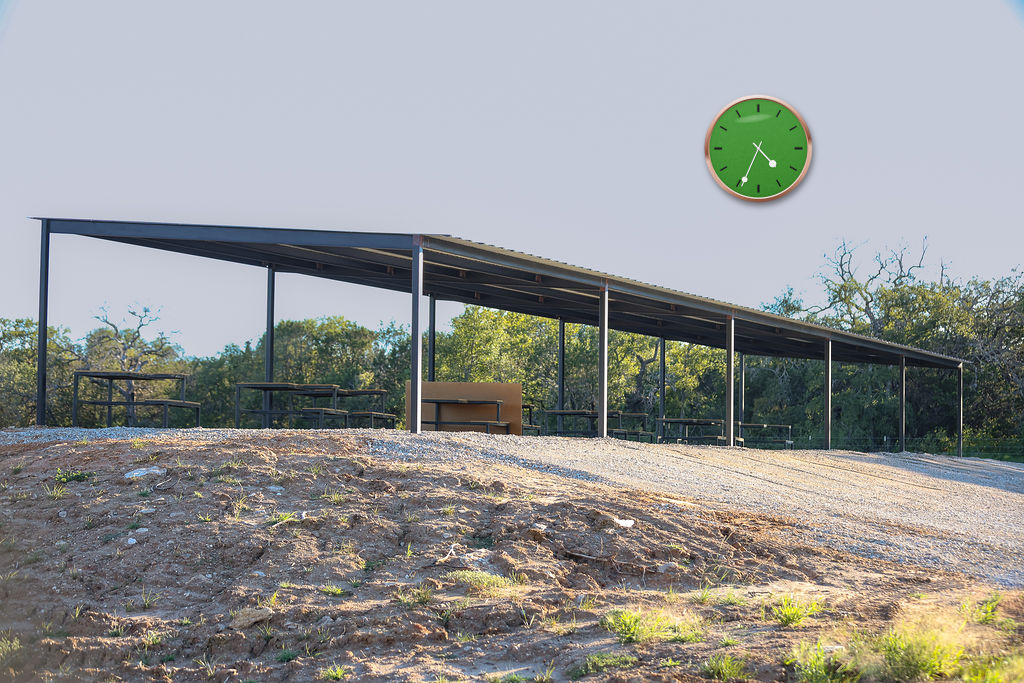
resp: 4h34
